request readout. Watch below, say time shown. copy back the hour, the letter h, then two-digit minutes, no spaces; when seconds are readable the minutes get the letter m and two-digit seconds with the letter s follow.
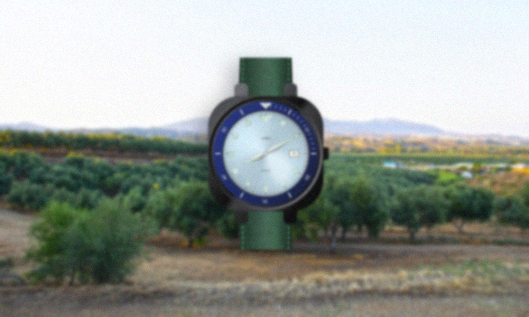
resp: 8h10
